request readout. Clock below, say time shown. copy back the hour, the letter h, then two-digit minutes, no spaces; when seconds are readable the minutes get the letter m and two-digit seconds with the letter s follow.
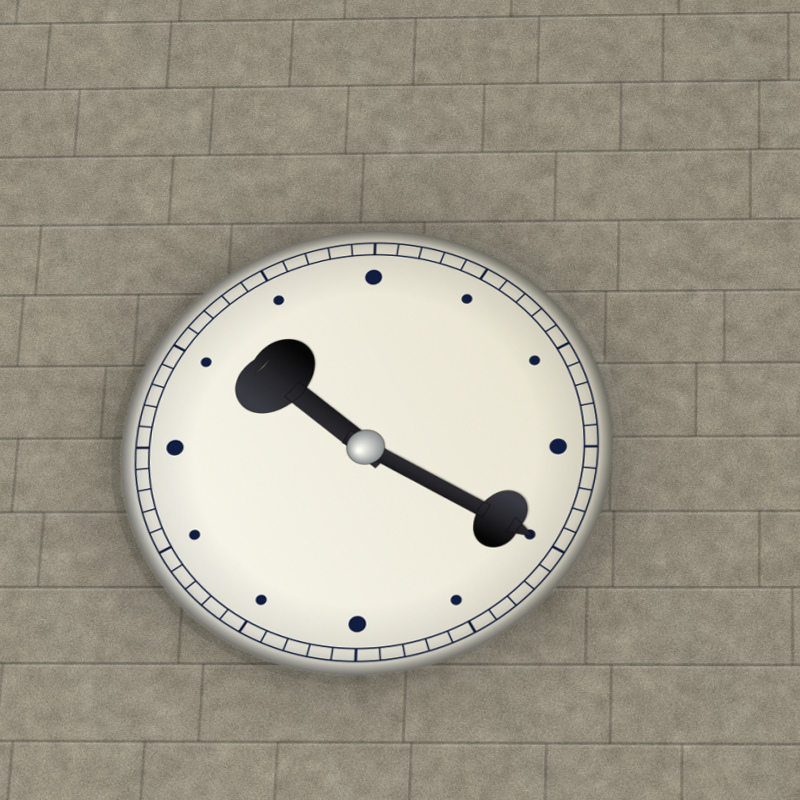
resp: 10h20
